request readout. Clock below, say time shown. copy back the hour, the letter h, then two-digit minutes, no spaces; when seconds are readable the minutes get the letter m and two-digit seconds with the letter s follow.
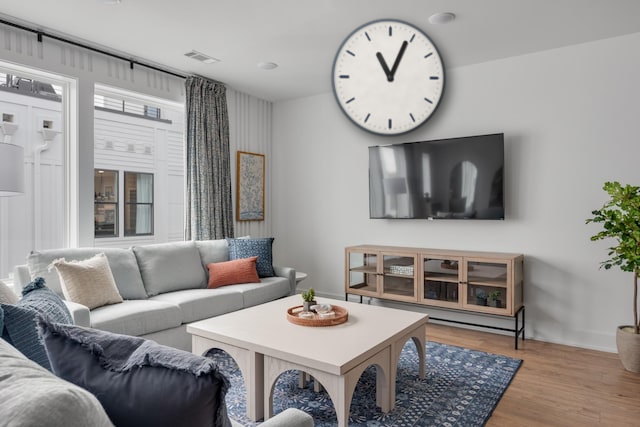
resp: 11h04
